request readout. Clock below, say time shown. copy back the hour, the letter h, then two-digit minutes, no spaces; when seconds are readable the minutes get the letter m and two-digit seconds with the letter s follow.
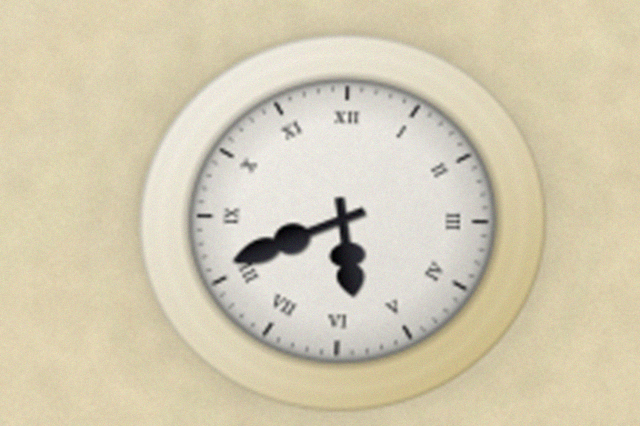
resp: 5h41
